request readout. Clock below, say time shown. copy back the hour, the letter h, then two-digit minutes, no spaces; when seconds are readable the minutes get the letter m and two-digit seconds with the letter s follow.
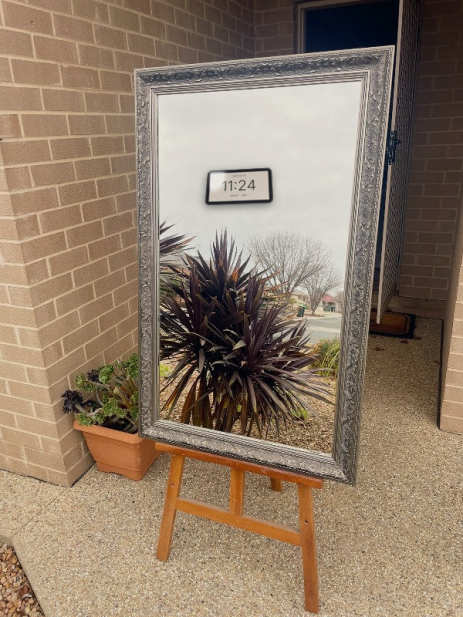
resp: 11h24
